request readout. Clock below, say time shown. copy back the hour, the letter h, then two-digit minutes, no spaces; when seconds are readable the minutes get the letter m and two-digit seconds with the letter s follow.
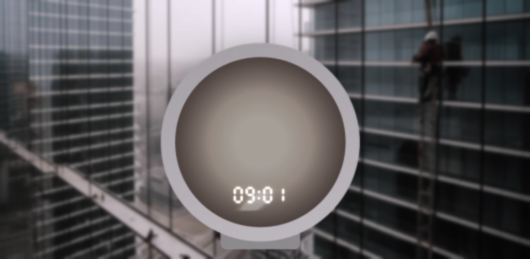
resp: 9h01
